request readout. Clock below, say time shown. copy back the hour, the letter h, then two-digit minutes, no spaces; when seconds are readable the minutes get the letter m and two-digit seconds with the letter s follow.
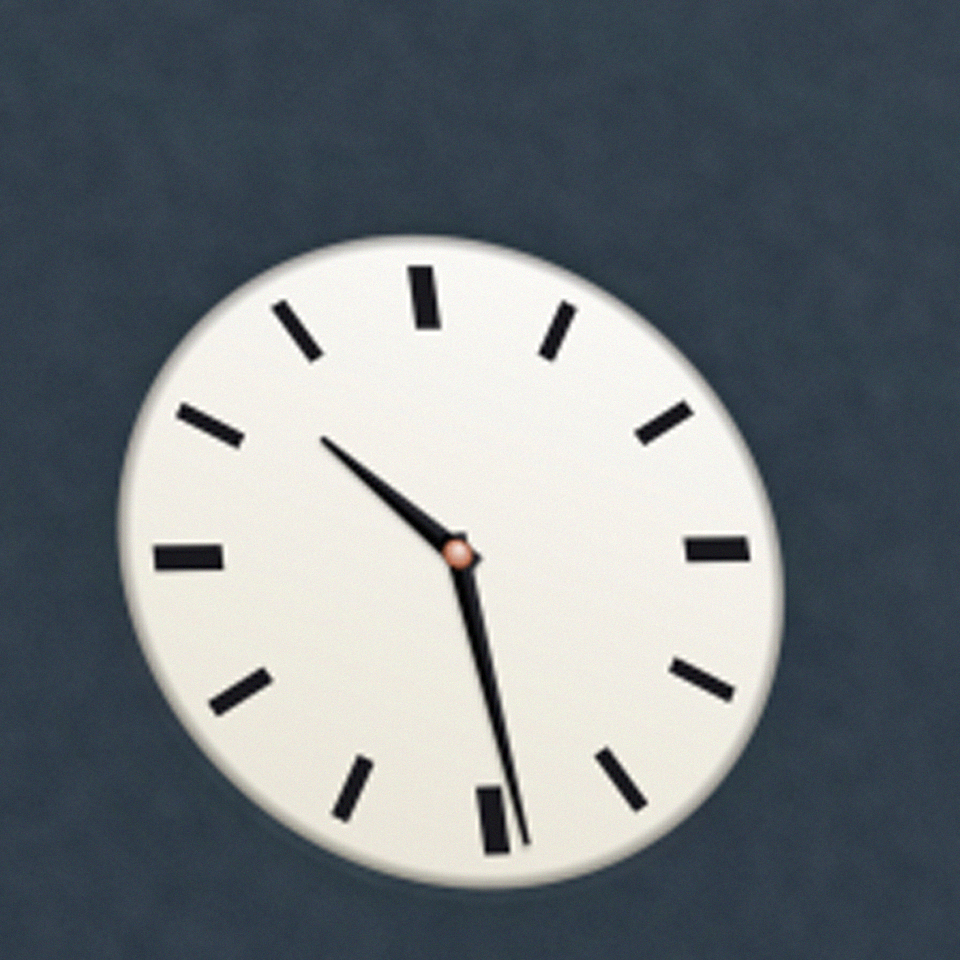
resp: 10h29
